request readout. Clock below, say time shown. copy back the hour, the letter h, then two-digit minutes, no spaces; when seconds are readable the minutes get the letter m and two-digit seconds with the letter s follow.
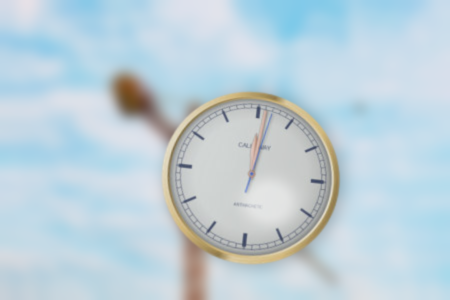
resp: 12h01m02s
